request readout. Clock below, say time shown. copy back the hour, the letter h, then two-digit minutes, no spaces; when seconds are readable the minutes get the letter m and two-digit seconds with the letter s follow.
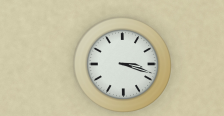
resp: 3h18
